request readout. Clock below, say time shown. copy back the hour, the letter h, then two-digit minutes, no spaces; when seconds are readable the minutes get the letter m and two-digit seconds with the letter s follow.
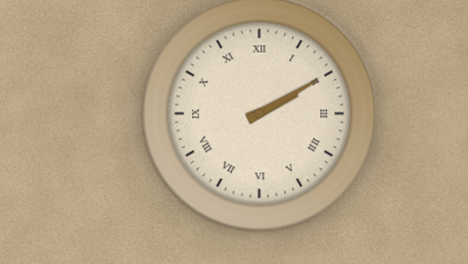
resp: 2h10
